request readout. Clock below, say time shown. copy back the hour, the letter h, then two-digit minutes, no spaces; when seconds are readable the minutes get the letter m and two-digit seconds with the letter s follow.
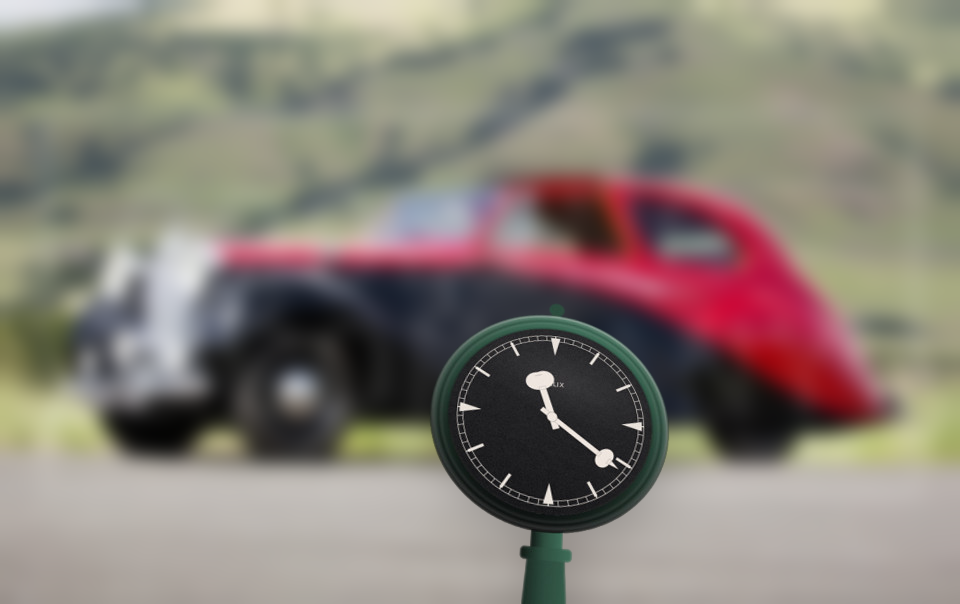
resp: 11h21
